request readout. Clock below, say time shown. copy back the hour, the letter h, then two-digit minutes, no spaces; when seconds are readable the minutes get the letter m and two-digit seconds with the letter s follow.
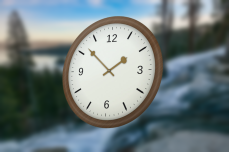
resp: 1h52
